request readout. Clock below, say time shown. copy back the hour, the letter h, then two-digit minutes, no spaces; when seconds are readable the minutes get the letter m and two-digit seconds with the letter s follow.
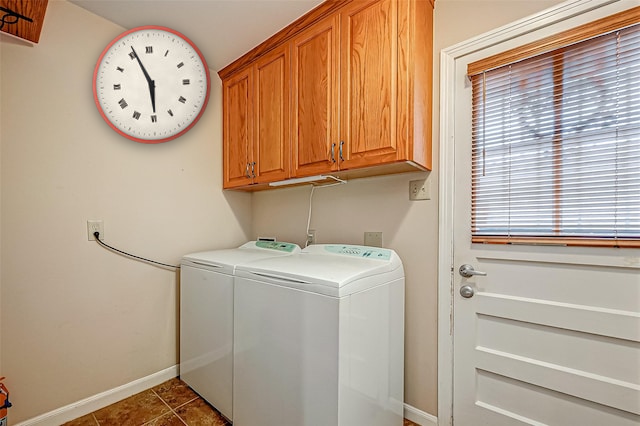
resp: 5h56
